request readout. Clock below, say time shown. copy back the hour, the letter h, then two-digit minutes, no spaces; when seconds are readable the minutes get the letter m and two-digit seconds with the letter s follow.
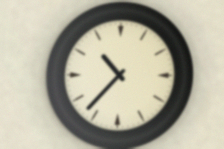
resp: 10h37
